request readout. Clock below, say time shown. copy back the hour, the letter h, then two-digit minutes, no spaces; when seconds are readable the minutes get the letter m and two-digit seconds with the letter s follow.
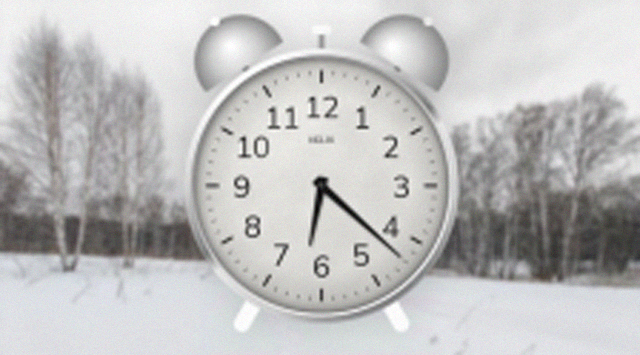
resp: 6h22
